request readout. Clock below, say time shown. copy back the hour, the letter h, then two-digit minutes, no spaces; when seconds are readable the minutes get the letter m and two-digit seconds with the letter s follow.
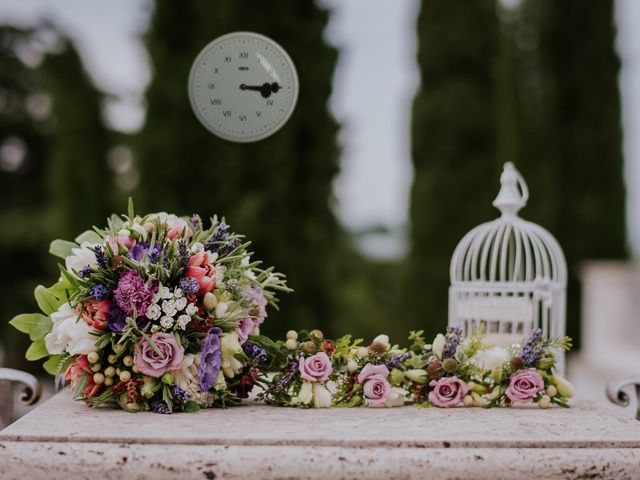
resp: 3h15
